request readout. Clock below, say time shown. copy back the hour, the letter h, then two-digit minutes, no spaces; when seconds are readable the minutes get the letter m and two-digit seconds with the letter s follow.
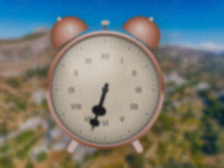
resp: 6h33
